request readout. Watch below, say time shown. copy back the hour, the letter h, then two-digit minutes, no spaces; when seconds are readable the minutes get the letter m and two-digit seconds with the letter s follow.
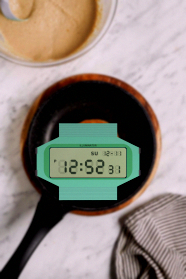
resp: 12h52m31s
